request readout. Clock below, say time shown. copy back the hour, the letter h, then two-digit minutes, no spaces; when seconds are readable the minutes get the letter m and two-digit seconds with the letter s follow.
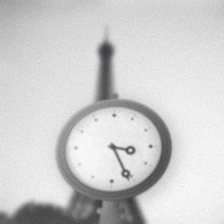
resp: 3h26
